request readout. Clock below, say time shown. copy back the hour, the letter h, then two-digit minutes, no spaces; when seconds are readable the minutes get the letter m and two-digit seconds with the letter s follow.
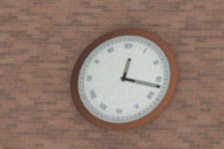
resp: 12h17
